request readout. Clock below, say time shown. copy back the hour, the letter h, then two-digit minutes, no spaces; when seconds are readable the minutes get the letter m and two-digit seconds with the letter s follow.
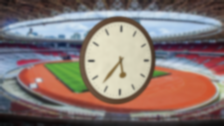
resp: 5h37
